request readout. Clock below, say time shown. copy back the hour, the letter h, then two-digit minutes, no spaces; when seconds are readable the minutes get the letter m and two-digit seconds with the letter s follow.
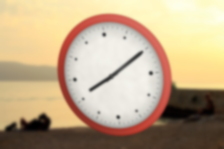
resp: 8h10
